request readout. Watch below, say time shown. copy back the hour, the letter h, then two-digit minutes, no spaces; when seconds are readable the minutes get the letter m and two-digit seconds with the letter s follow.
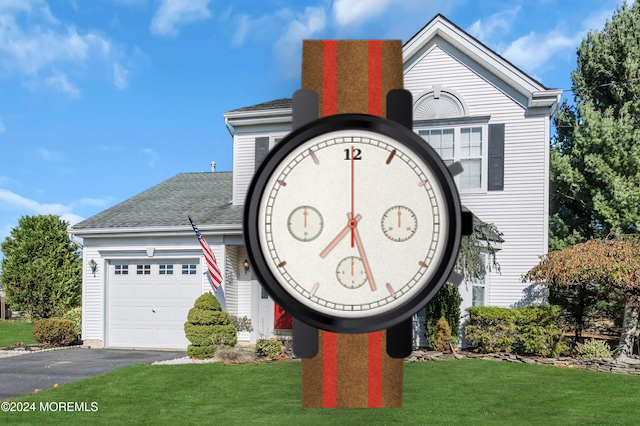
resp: 7h27
